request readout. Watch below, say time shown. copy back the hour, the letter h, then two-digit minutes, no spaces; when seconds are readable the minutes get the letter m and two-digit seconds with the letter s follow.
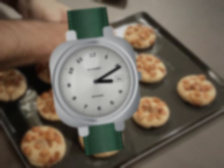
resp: 3h11
